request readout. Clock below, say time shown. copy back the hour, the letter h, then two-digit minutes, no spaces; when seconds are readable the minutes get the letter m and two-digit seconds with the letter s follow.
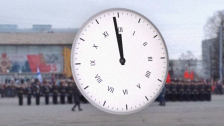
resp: 11h59
